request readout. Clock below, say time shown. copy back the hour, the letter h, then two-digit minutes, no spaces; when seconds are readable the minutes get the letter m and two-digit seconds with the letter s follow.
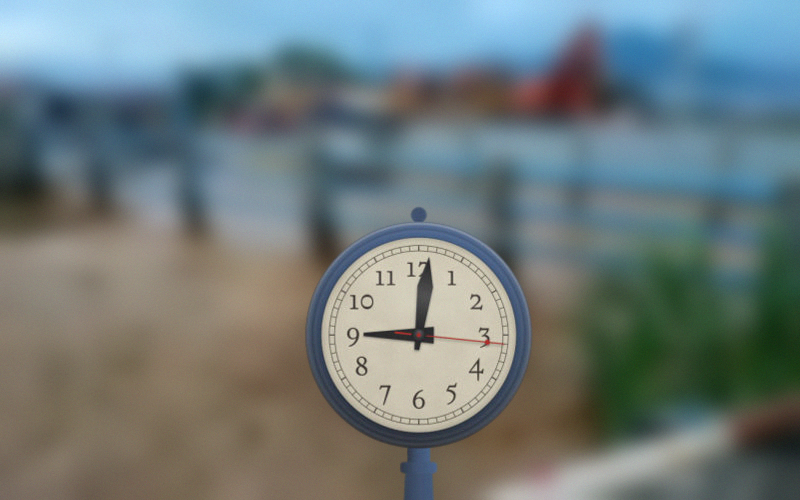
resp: 9h01m16s
